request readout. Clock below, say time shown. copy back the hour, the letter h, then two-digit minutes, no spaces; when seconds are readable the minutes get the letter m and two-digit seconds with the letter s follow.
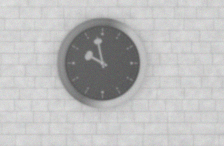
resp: 9h58
